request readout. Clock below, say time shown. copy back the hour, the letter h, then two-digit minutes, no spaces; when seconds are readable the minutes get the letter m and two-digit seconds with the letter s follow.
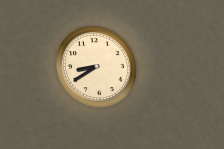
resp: 8h40
